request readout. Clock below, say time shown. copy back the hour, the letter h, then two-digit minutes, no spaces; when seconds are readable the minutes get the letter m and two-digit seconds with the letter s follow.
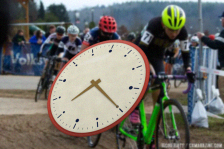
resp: 7h20
